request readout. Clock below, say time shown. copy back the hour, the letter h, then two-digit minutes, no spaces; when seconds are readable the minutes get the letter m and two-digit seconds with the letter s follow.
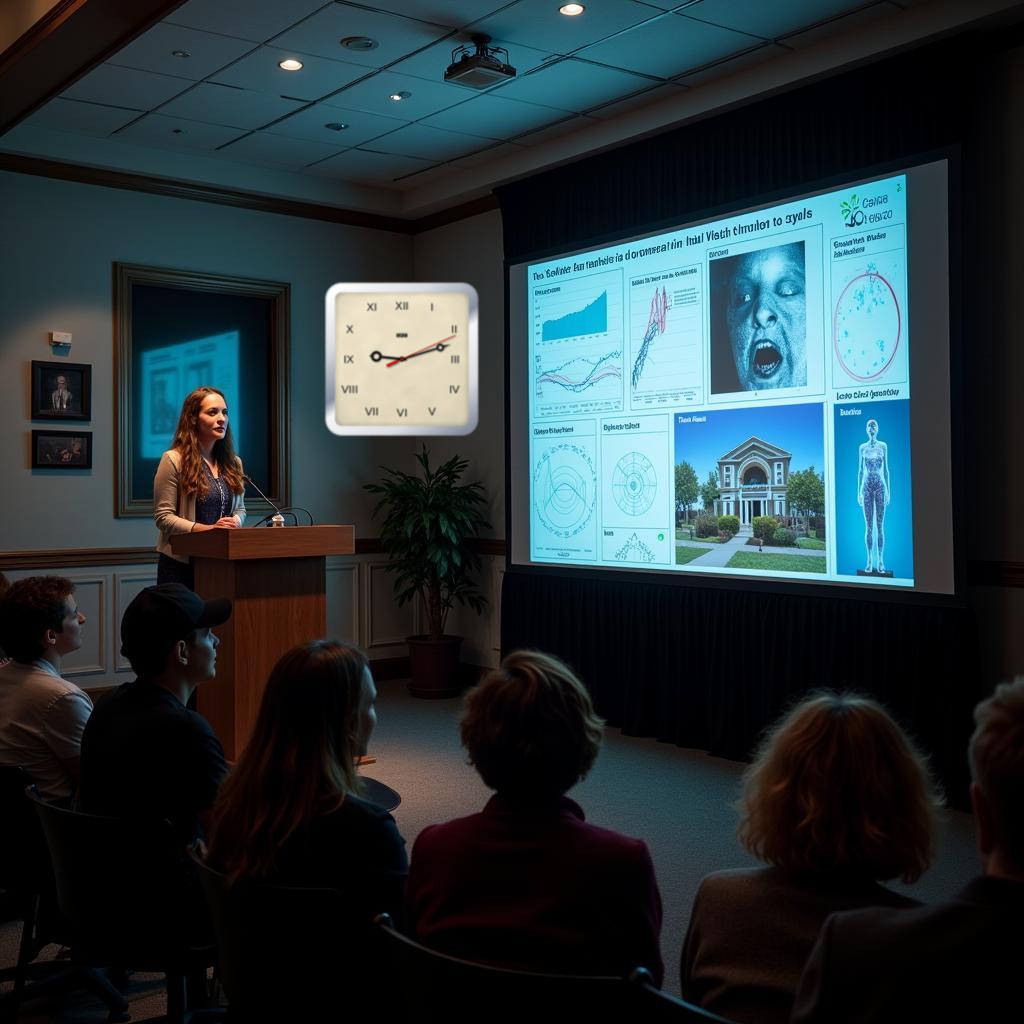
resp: 9h12m11s
